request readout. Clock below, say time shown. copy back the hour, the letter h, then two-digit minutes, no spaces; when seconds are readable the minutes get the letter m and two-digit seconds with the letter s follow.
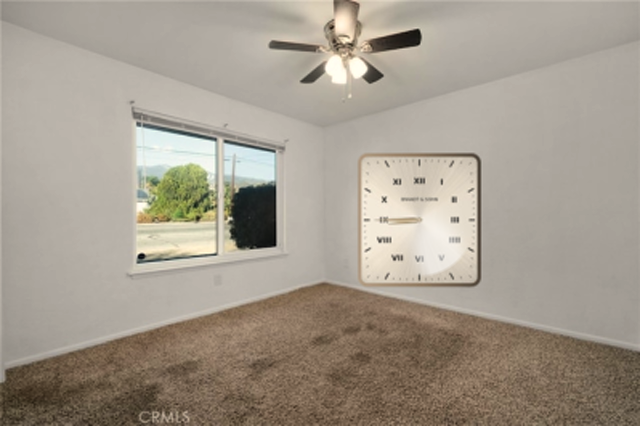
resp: 8h45
